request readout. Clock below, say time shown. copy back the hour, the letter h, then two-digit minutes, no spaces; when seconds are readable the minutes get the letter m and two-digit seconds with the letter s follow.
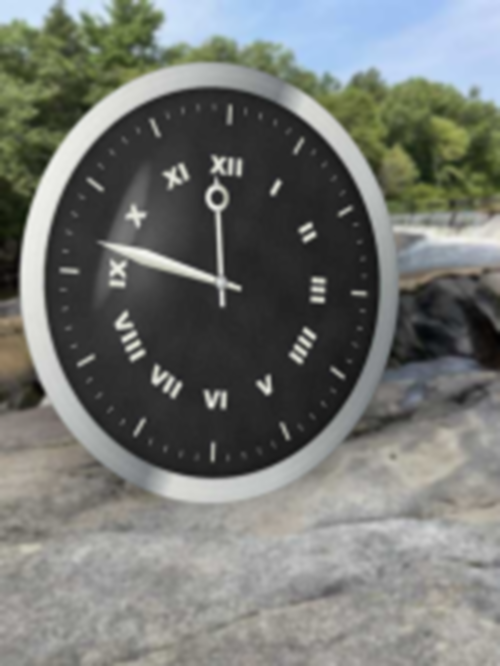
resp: 11h47
